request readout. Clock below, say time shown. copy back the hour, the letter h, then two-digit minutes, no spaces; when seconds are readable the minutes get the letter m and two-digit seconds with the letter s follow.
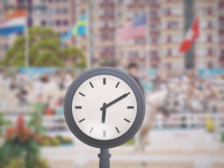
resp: 6h10
